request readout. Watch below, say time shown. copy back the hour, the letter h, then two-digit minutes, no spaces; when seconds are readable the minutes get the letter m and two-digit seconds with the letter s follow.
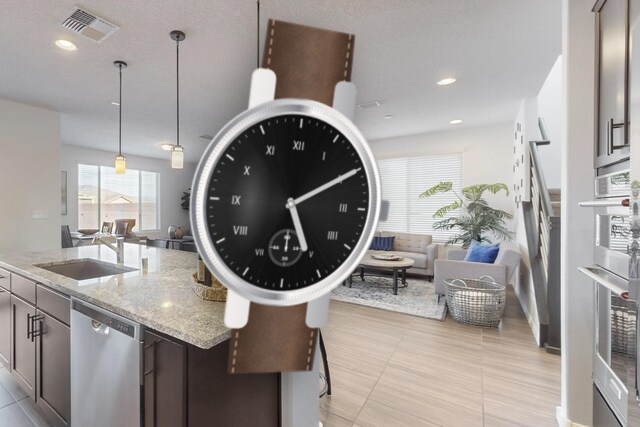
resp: 5h10
